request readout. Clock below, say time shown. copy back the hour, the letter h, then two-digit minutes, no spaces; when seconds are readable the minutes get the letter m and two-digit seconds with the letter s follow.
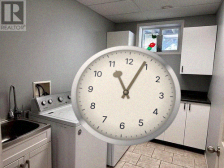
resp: 11h04
